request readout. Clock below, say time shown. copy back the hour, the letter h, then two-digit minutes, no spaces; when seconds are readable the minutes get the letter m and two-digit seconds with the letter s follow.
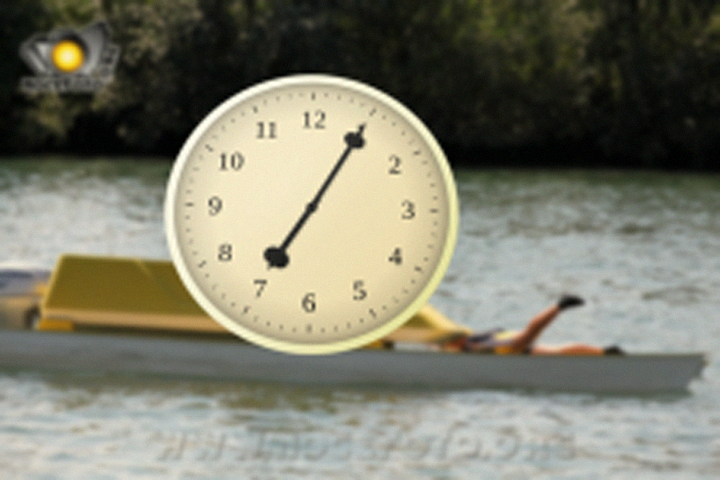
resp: 7h05
